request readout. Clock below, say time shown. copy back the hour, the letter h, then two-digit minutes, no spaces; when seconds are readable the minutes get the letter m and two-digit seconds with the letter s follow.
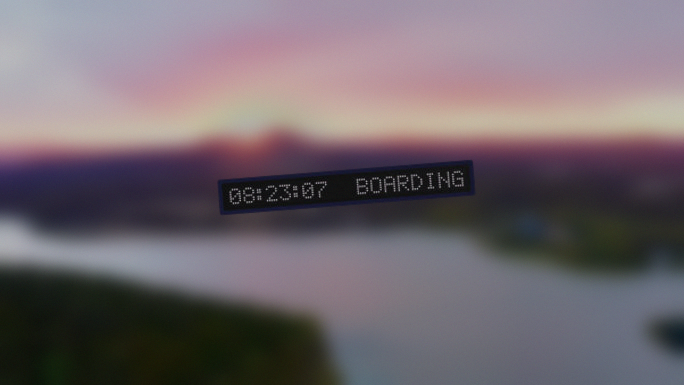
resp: 8h23m07s
